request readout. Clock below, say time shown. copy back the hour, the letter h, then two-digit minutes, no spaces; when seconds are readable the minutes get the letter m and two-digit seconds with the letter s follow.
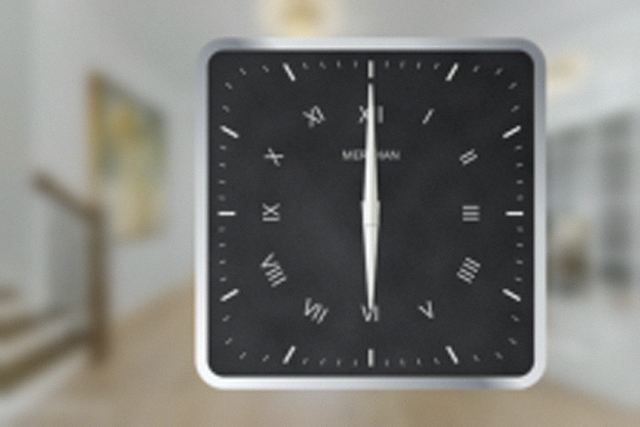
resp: 6h00
